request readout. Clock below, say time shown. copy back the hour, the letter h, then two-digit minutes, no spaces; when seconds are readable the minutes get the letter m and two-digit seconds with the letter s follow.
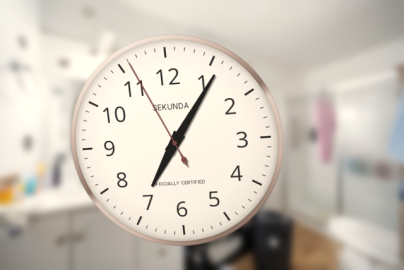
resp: 7h05m56s
